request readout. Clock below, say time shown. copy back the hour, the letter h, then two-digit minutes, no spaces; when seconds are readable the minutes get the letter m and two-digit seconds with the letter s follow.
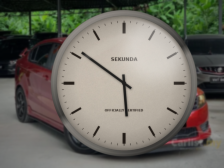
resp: 5h51
